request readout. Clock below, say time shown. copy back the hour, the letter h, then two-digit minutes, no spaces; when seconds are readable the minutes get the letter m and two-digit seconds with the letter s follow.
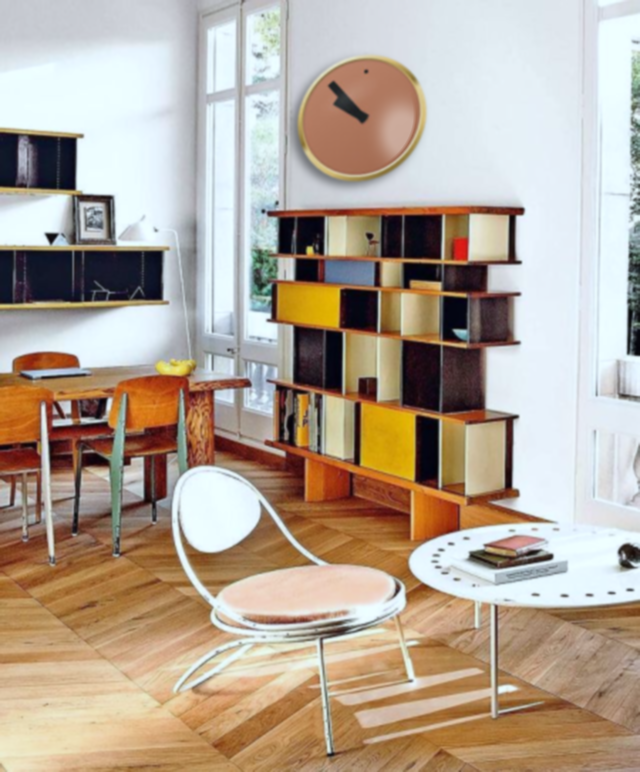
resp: 9h52
